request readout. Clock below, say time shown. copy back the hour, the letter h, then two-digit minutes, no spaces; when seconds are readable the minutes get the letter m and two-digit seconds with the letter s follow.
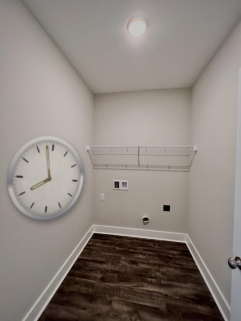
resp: 7h58
